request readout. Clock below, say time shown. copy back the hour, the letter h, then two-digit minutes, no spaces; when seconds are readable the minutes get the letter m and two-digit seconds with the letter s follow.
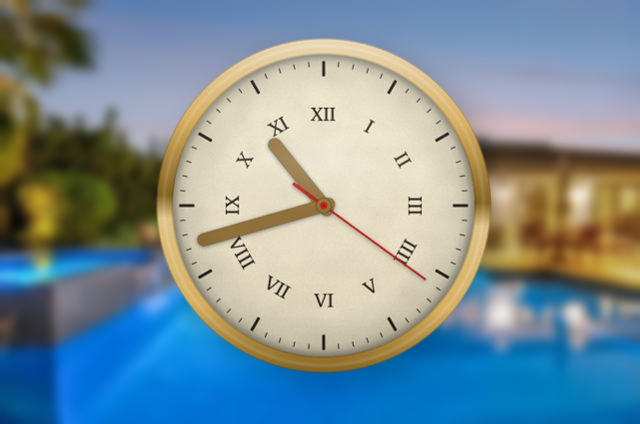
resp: 10h42m21s
